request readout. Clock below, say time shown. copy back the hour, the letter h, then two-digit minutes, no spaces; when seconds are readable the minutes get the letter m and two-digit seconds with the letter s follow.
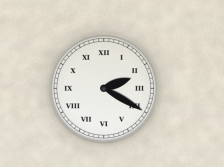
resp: 2h20
